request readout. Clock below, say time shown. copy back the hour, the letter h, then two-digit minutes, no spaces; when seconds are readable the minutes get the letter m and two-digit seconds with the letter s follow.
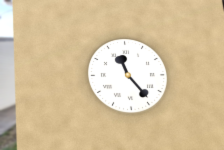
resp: 11h24
